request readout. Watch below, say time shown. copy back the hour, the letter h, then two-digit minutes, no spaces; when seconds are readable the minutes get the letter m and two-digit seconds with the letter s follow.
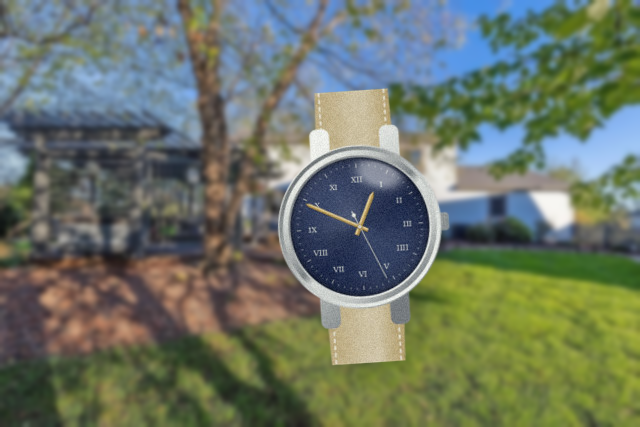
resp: 12h49m26s
